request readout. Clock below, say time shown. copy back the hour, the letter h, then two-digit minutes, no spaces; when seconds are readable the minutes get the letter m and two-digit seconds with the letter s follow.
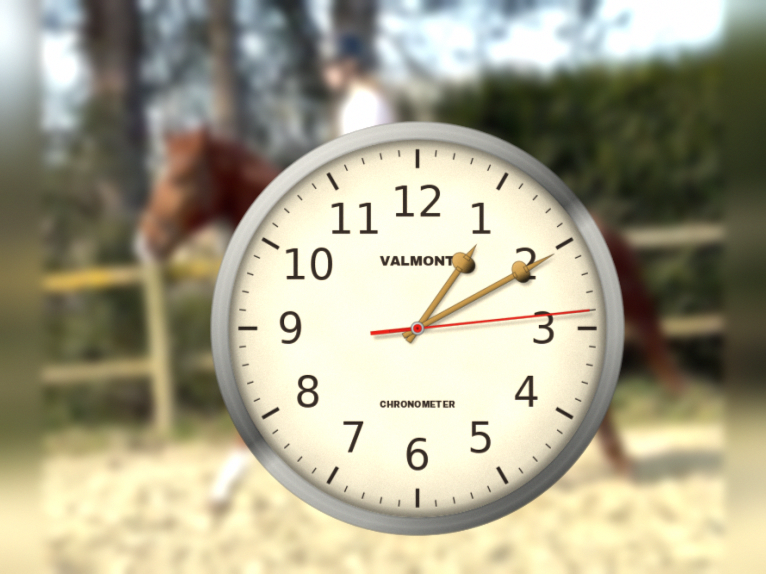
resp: 1h10m14s
